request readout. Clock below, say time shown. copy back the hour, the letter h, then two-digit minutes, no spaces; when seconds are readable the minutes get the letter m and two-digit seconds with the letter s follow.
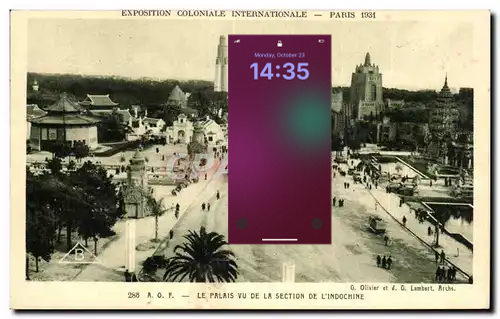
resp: 14h35
